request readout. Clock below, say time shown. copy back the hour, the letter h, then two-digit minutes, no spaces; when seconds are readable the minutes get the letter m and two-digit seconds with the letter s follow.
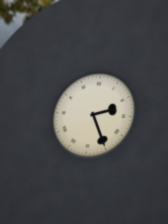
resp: 2h25
